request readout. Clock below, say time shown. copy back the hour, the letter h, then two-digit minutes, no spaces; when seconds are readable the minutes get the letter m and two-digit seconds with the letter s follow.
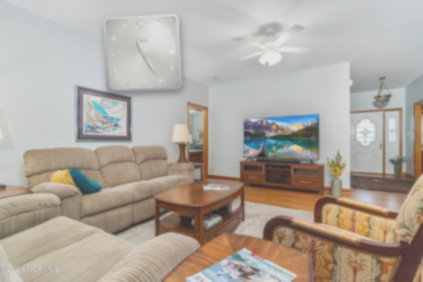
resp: 11h25
